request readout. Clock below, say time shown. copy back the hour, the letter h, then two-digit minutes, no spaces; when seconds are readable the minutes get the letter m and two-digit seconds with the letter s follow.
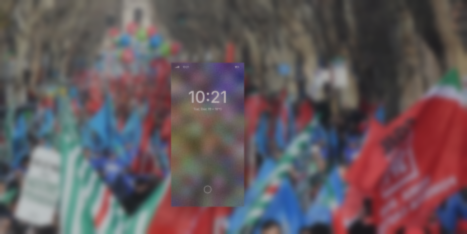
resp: 10h21
